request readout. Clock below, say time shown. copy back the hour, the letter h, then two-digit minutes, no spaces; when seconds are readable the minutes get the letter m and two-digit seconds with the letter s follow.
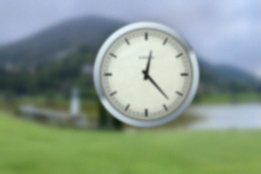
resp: 12h23
